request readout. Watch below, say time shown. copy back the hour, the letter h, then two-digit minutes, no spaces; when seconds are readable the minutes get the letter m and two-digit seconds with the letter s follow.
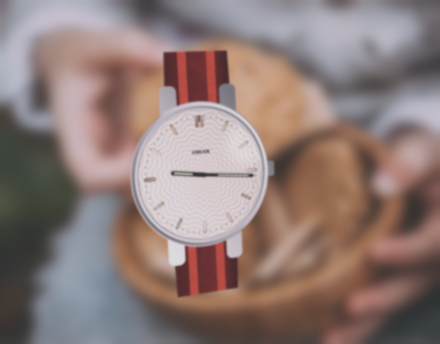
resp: 9h16
